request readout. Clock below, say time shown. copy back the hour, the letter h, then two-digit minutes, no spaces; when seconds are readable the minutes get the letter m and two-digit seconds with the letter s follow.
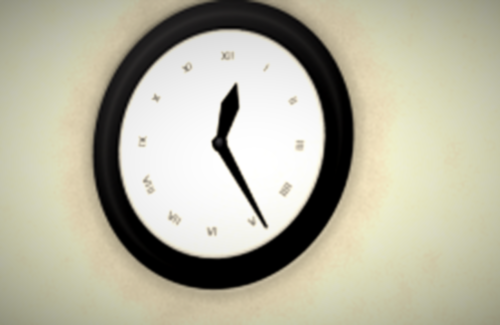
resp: 12h24
